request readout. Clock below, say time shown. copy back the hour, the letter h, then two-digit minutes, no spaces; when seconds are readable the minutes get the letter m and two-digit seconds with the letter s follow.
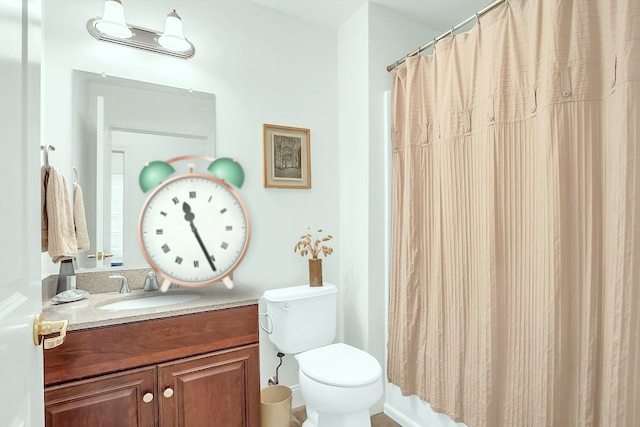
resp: 11h26
